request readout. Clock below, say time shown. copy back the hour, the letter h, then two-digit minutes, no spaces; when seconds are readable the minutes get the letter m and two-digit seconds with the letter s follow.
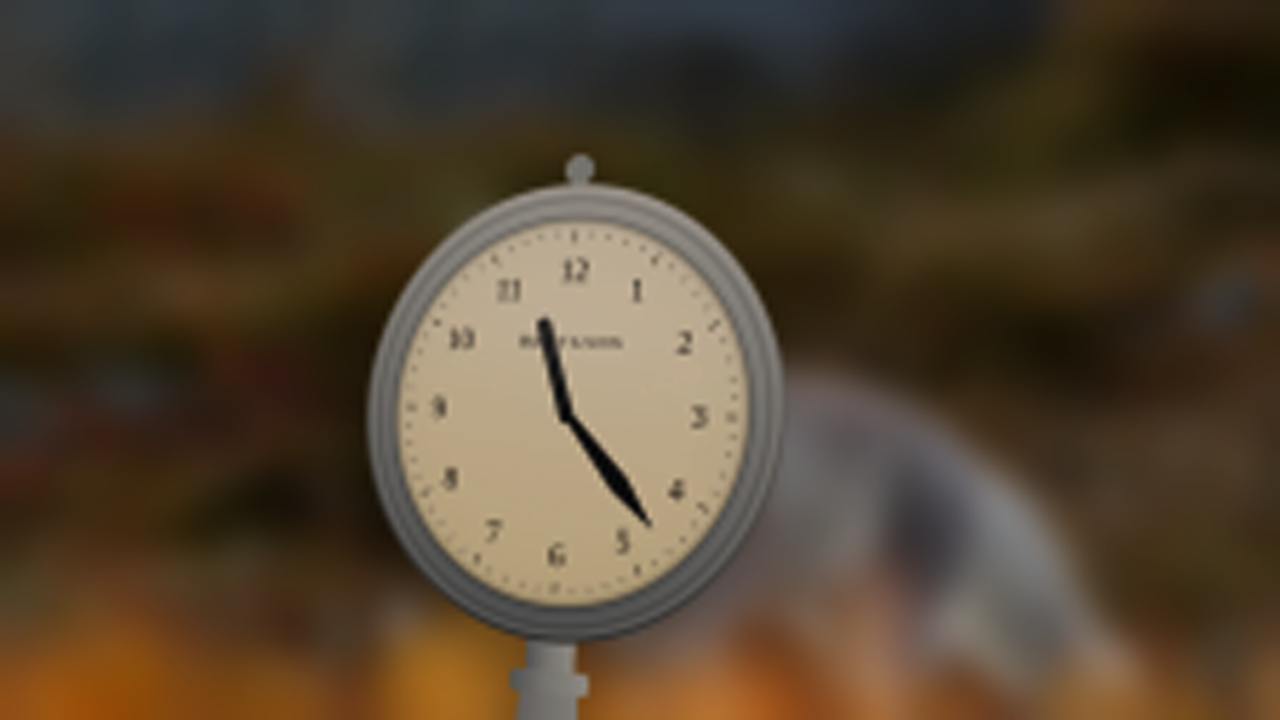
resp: 11h23
